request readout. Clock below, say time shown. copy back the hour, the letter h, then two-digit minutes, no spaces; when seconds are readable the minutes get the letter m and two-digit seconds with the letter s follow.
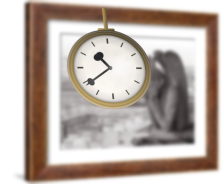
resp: 10h39
